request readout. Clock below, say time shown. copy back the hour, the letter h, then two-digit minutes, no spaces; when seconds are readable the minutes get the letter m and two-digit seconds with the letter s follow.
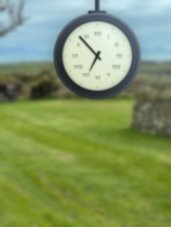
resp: 6h53
